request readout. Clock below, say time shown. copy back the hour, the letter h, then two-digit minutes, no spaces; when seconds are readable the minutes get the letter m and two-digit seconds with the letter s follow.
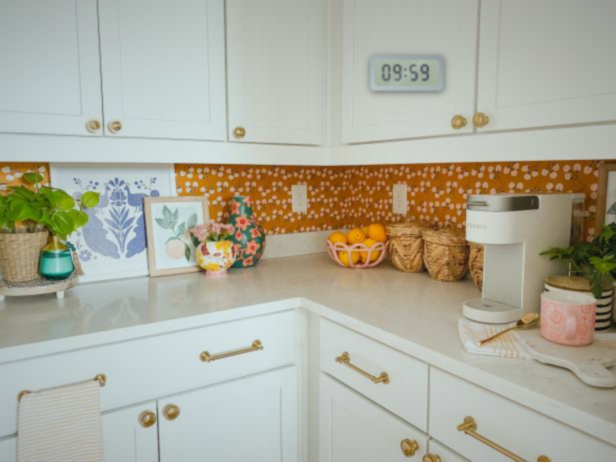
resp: 9h59
